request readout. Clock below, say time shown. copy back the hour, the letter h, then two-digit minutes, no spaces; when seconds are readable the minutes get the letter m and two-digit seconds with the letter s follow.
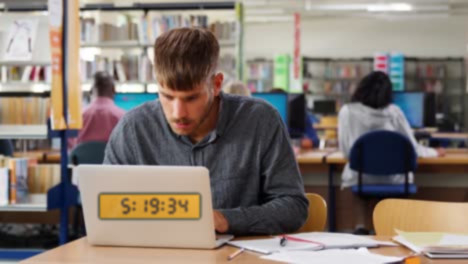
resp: 5h19m34s
